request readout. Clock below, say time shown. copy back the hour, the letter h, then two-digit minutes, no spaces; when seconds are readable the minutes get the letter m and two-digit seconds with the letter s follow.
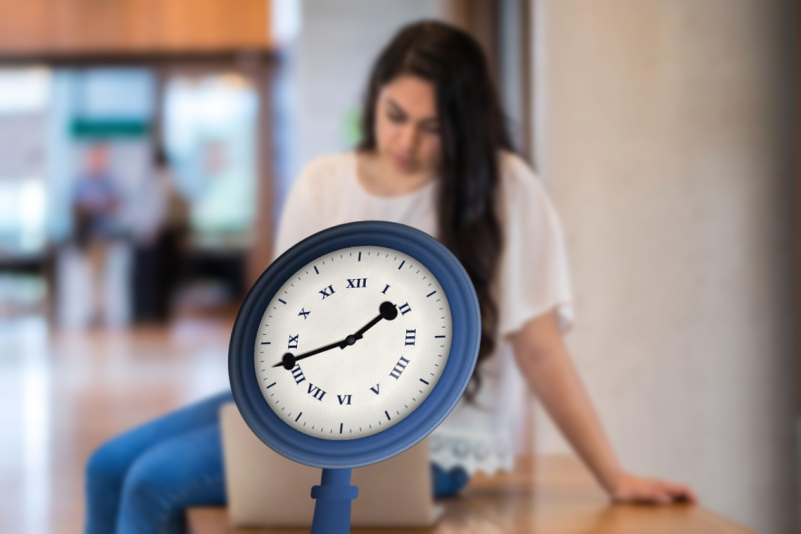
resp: 1h42
